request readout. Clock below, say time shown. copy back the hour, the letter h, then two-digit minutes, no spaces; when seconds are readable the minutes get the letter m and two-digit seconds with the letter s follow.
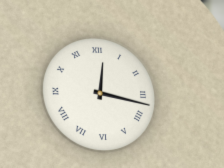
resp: 12h17
